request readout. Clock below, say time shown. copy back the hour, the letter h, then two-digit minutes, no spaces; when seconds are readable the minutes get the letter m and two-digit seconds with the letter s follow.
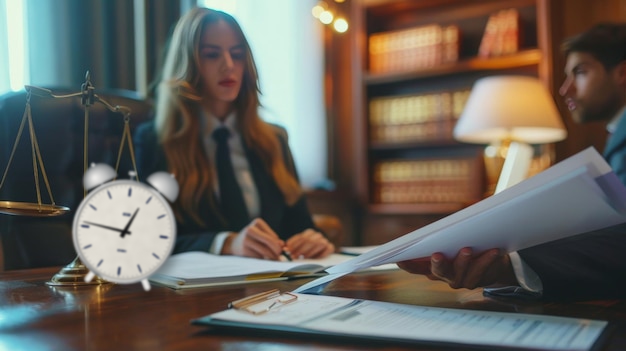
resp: 12h46
